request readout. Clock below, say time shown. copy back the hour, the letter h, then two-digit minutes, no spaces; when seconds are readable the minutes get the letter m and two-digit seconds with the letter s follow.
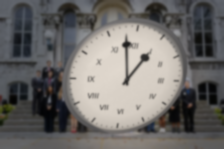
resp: 12h58
